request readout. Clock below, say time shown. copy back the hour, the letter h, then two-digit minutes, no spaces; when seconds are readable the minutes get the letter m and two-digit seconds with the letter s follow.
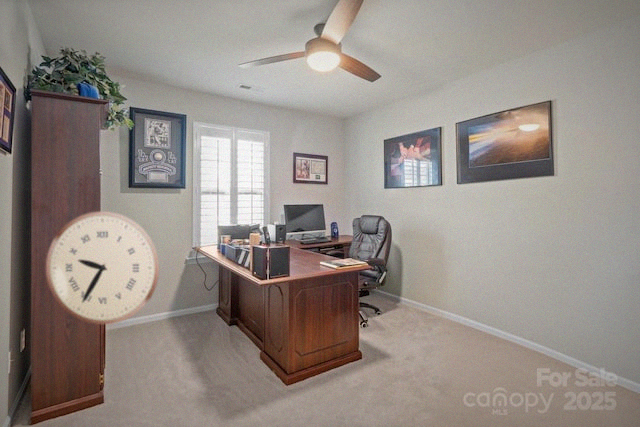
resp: 9h35
